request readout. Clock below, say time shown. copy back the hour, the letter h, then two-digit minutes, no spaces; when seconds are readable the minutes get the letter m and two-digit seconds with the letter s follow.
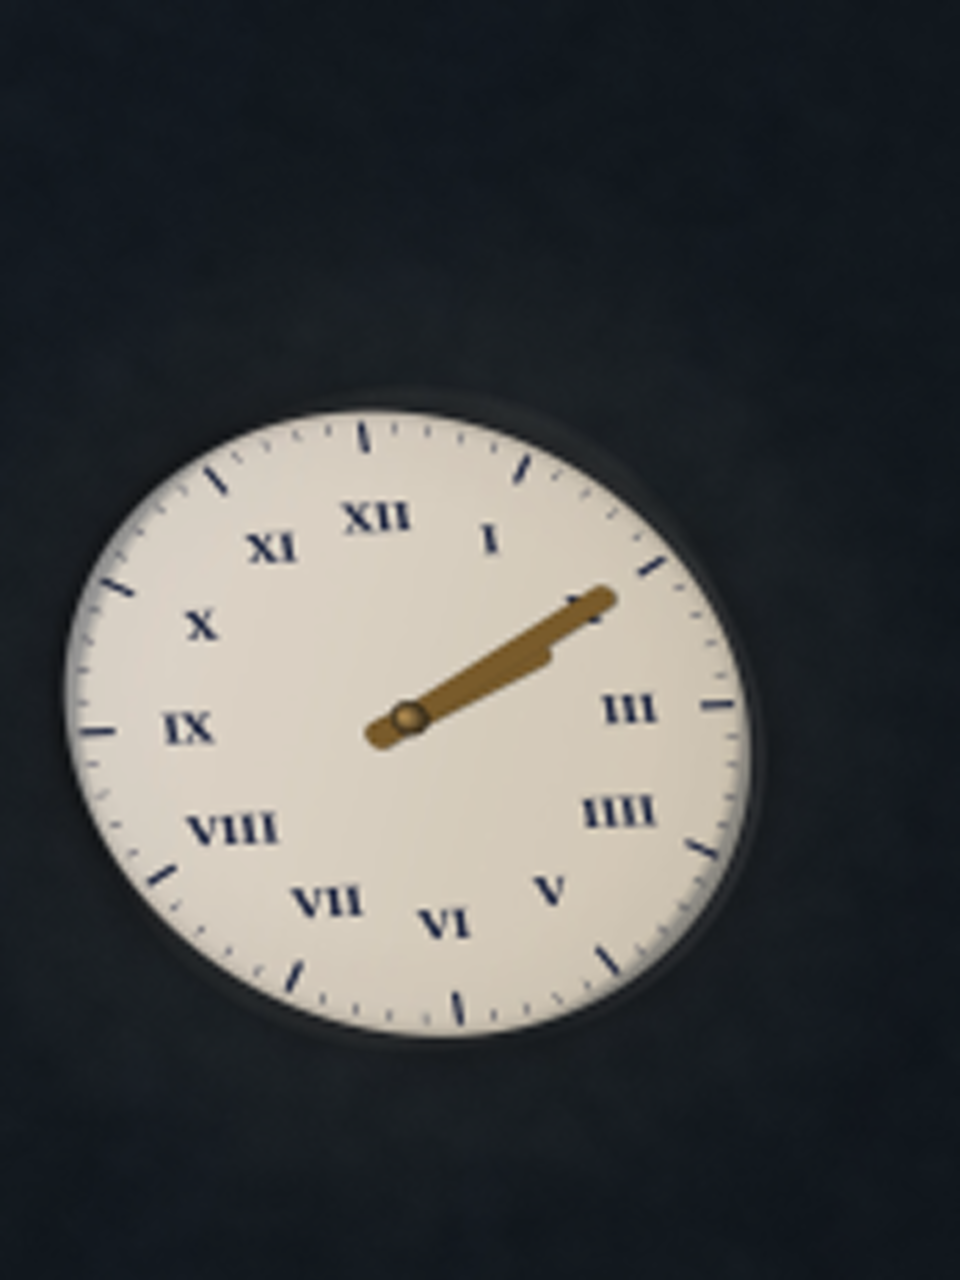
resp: 2h10
